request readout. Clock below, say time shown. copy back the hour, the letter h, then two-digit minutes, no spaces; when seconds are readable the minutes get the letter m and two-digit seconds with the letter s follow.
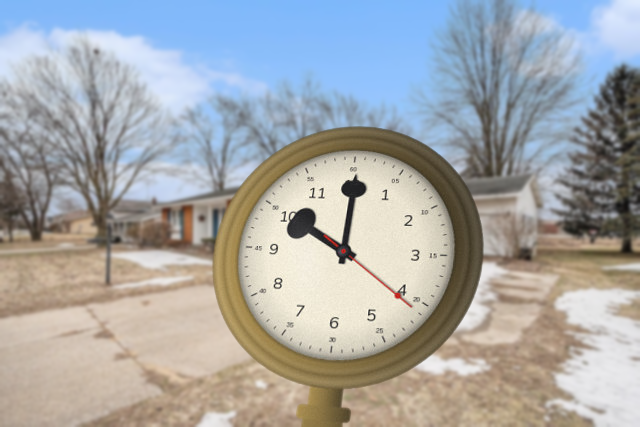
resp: 10h00m21s
